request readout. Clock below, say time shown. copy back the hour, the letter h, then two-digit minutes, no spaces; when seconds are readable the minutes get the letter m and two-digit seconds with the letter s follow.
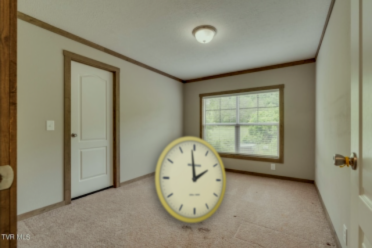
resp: 1h59
